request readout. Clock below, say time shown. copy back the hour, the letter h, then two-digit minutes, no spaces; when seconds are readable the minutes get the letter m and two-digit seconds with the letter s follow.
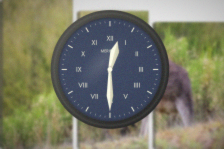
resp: 12h30
